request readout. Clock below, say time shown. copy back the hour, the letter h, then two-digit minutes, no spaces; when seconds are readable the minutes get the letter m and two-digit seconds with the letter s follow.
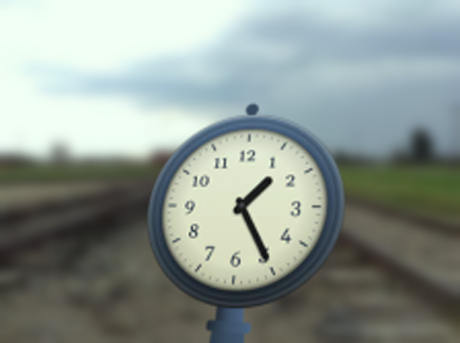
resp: 1h25
